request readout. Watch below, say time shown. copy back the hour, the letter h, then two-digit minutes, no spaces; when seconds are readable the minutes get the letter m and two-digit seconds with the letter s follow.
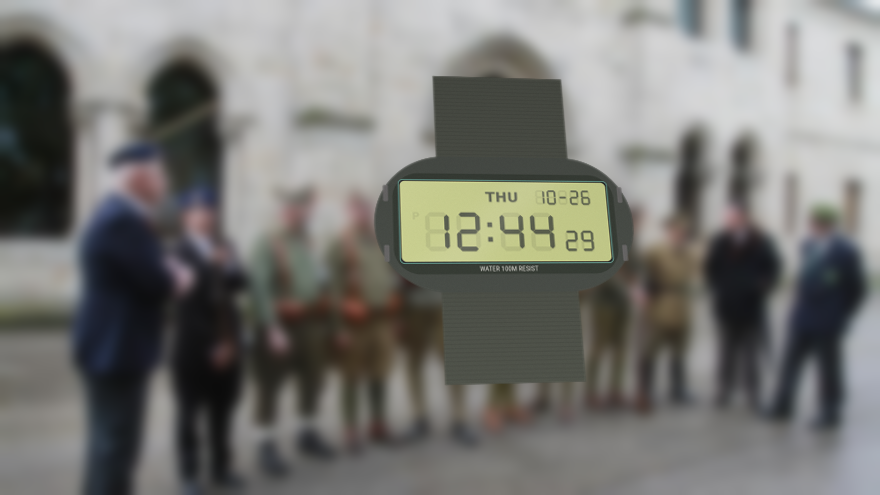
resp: 12h44m29s
